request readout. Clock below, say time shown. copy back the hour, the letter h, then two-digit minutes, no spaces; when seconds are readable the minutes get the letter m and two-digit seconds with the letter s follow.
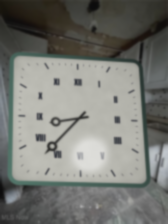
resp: 8h37
